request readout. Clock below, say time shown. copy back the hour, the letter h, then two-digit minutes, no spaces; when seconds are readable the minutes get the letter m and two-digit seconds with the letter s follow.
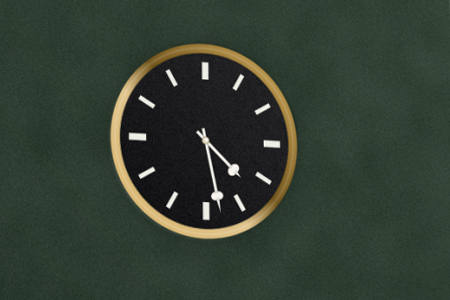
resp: 4h28
